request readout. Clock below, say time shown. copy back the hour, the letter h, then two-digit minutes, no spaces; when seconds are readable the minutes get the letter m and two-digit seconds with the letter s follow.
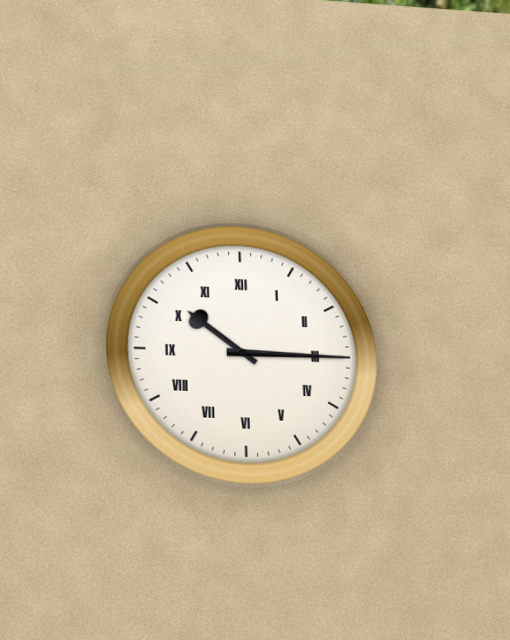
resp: 10h15
